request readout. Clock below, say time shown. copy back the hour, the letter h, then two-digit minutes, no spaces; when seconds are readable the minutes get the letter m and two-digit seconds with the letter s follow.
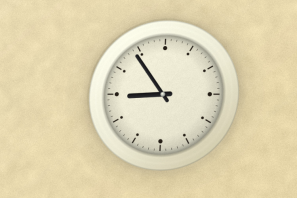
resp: 8h54
